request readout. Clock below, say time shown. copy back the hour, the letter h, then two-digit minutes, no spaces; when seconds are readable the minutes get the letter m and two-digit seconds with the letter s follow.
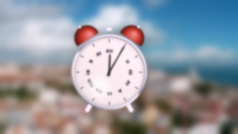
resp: 12h05
